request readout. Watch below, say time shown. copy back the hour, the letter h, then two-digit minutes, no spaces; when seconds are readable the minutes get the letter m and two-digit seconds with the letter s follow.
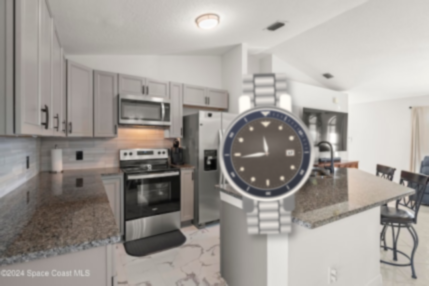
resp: 11h44
